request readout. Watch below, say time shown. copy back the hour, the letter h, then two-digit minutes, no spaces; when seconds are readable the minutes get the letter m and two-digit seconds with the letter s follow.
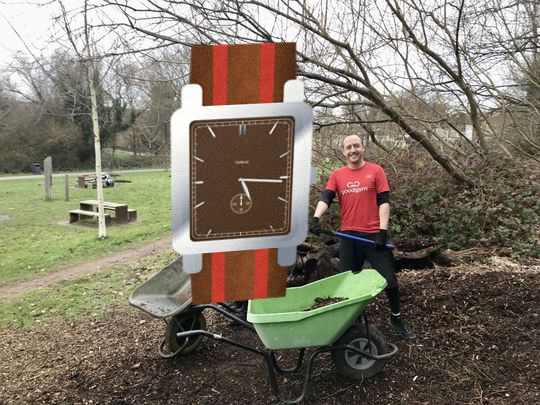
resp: 5h16
